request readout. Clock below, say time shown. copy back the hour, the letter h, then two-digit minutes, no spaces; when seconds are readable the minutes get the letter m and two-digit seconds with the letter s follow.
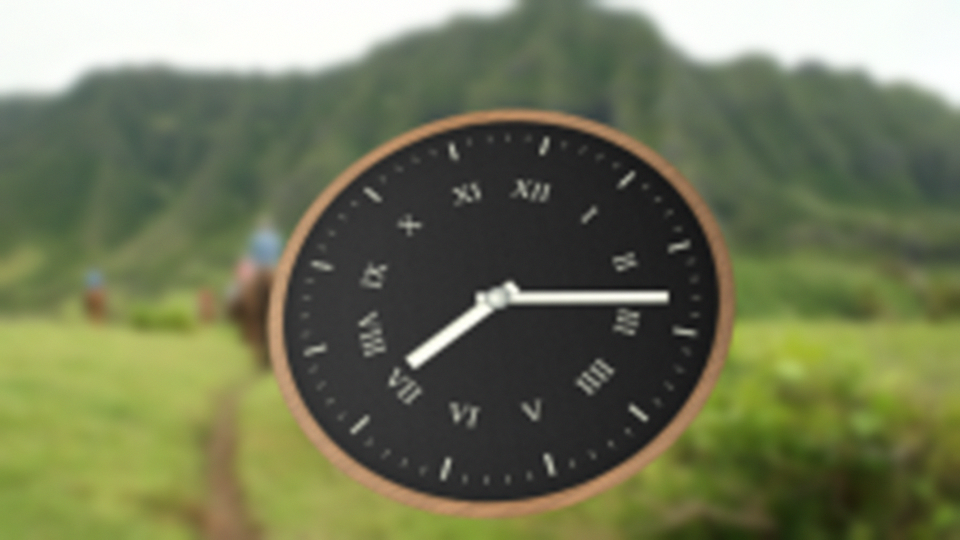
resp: 7h13
